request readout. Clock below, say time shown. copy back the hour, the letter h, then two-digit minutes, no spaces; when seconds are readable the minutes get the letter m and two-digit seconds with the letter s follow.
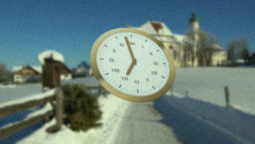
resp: 6h58
